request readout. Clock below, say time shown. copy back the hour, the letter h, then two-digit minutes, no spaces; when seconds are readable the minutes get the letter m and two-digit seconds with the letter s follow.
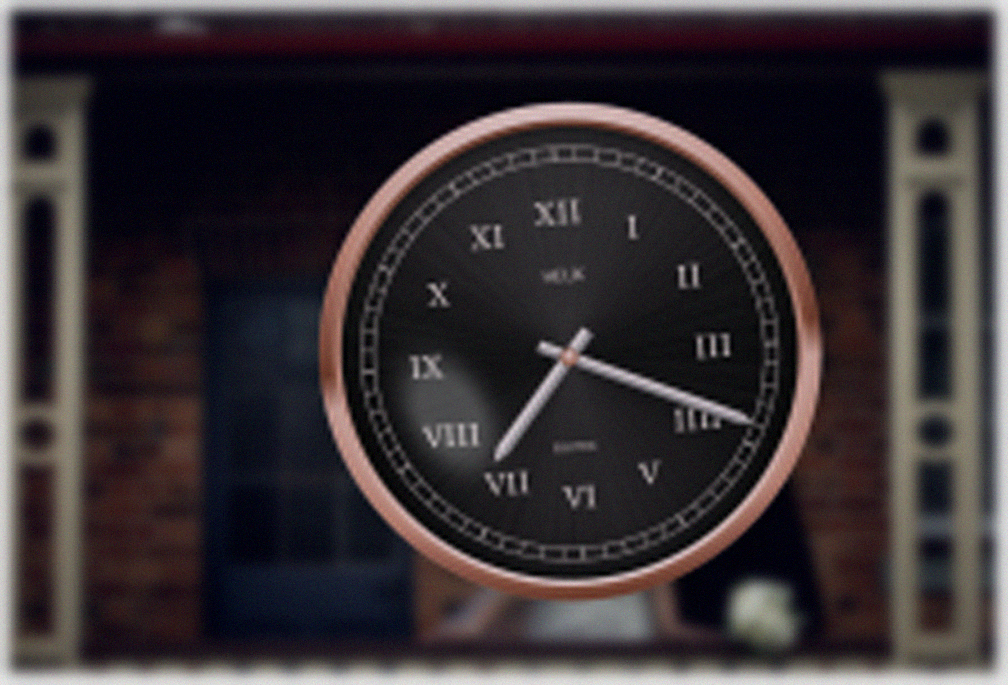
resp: 7h19
